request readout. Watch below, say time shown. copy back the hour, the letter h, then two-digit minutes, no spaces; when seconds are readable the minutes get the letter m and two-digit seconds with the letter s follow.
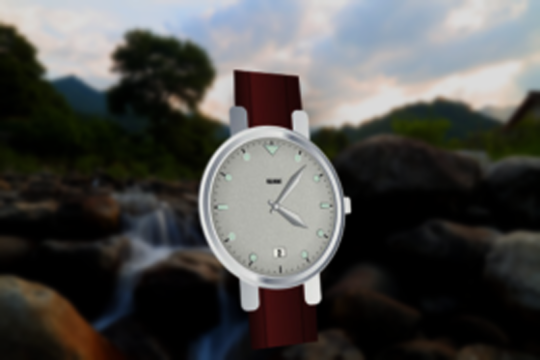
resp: 4h07
